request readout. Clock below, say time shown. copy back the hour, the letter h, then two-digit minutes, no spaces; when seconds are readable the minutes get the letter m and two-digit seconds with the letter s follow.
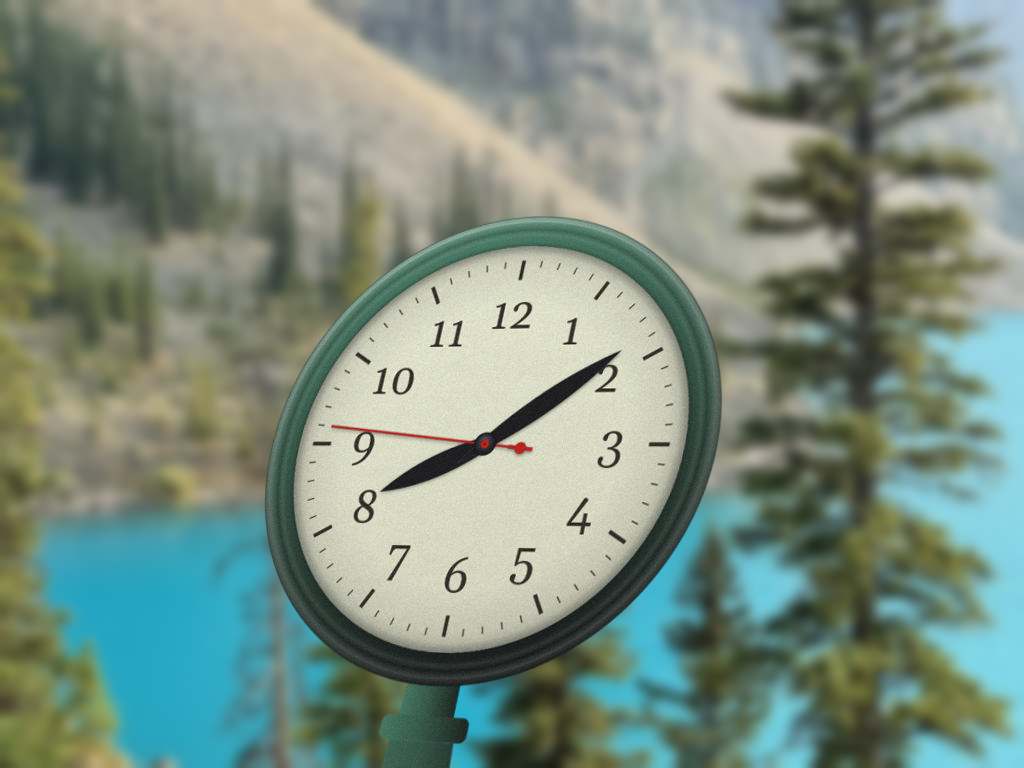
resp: 8h08m46s
